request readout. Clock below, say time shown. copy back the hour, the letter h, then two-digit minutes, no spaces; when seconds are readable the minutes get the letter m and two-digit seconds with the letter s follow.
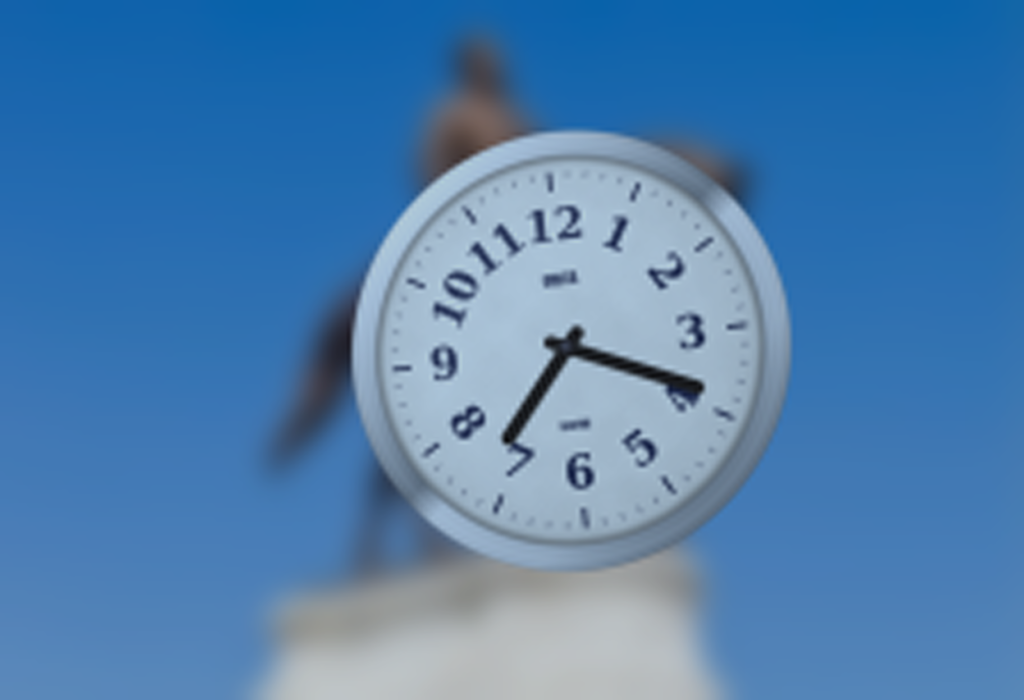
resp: 7h19
